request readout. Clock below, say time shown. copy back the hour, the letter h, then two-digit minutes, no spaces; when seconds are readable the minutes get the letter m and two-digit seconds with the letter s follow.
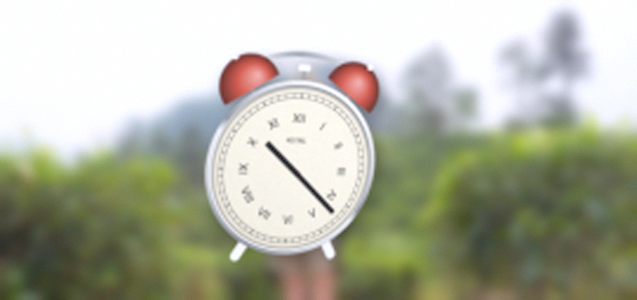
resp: 10h22
